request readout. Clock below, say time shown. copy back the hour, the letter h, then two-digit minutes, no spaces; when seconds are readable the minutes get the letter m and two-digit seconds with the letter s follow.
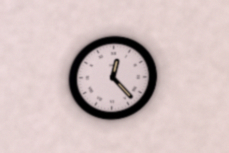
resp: 12h23
